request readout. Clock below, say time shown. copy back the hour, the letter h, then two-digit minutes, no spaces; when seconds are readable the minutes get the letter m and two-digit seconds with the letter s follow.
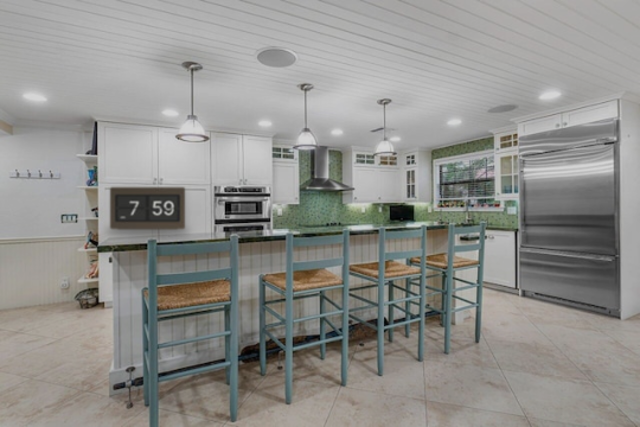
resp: 7h59
